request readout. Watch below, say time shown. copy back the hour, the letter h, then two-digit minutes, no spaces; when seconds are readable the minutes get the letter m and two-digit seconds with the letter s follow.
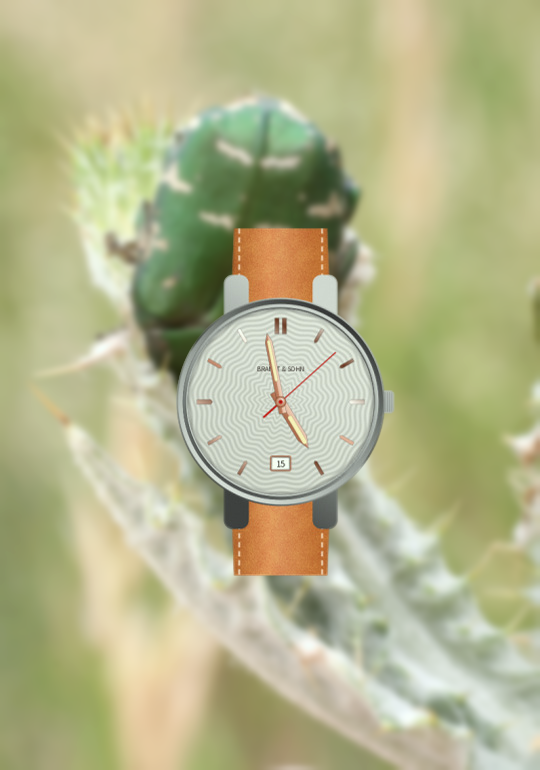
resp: 4h58m08s
